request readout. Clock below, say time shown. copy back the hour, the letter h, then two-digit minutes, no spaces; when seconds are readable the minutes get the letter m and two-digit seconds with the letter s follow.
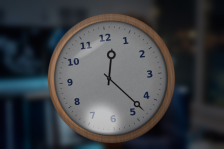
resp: 12h23
